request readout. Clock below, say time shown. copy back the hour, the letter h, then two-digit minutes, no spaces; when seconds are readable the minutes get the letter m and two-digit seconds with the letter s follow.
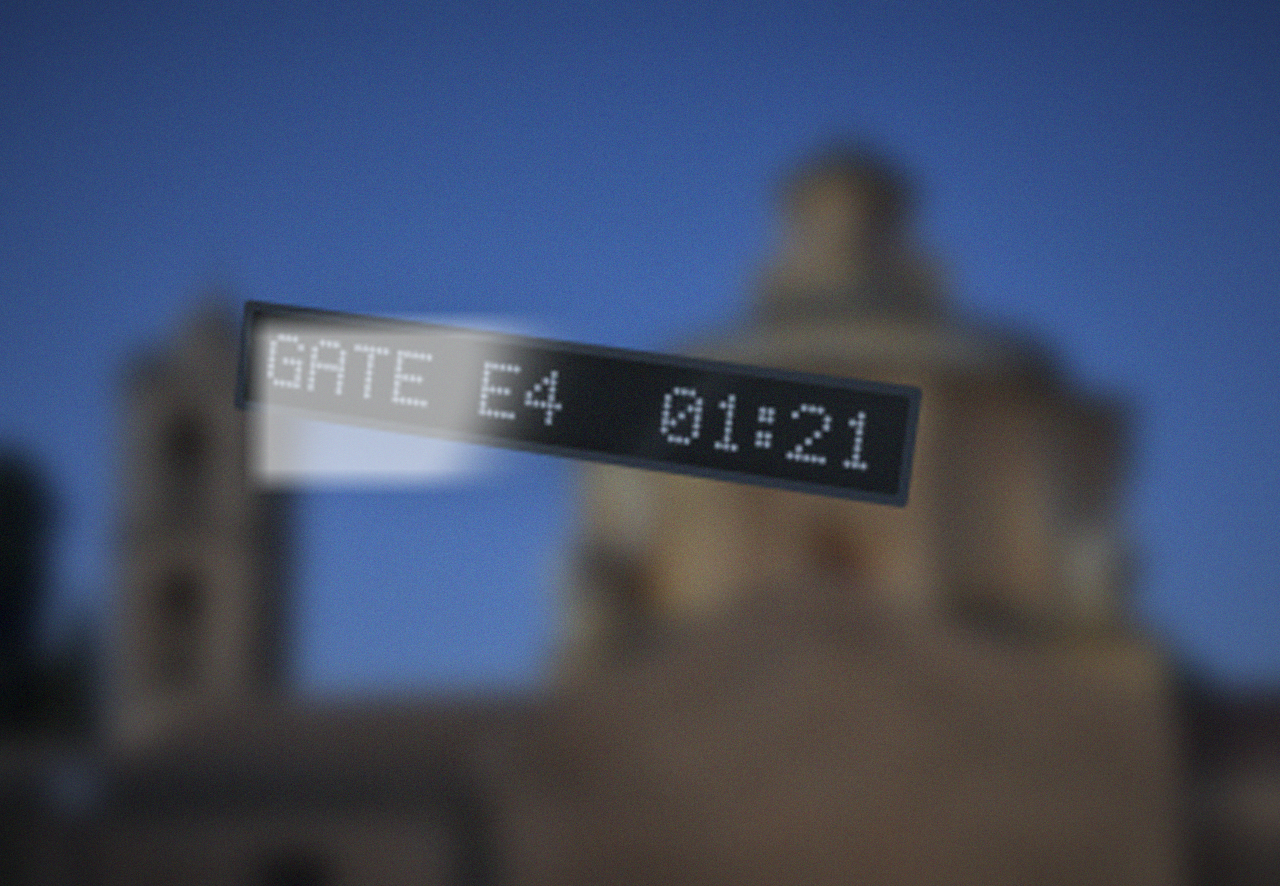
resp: 1h21
